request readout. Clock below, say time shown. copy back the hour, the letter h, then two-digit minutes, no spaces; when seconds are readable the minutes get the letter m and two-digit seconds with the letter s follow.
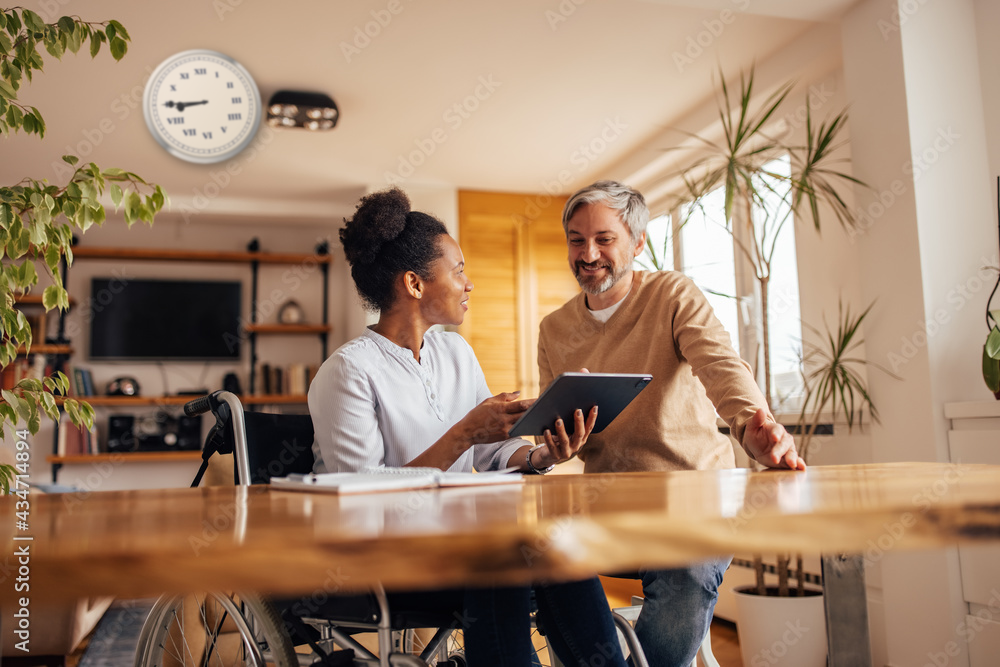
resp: 8h45
